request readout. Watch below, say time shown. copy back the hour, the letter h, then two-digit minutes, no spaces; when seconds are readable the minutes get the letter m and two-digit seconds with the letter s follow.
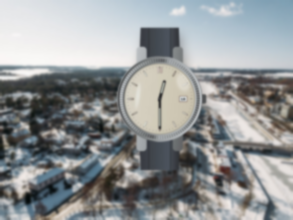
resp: 12h30
